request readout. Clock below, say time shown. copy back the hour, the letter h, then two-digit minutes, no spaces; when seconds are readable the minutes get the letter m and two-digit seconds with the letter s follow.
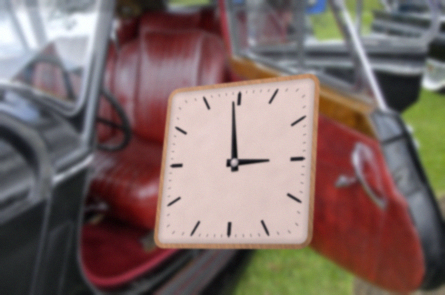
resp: 2h59
